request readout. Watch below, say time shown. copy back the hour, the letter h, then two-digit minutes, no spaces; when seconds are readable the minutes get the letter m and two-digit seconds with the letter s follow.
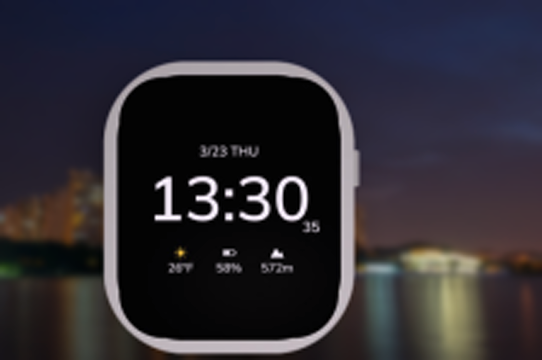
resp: 13h30
